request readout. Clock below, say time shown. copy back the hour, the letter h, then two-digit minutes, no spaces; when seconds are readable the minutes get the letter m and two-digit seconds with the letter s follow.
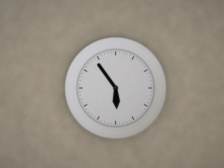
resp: 5h54
